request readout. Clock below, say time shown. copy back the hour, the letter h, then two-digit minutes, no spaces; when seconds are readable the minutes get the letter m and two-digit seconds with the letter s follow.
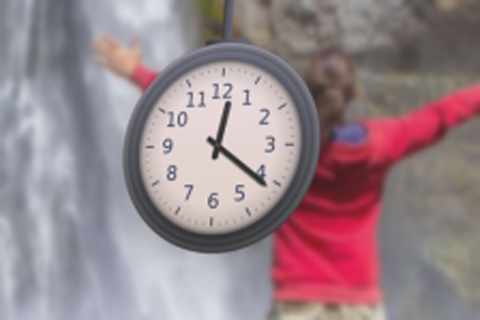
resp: 12h21
